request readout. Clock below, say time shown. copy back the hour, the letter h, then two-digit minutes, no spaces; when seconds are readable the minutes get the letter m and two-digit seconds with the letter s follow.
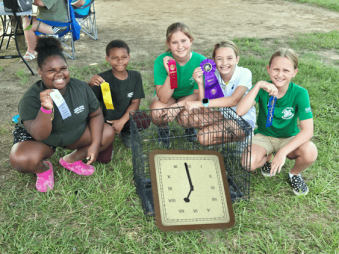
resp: 6h59
